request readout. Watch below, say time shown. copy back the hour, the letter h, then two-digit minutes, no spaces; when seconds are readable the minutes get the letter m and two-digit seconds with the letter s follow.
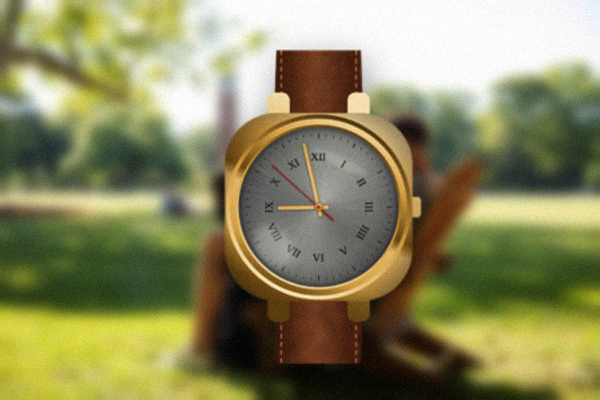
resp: 8h57m52s
